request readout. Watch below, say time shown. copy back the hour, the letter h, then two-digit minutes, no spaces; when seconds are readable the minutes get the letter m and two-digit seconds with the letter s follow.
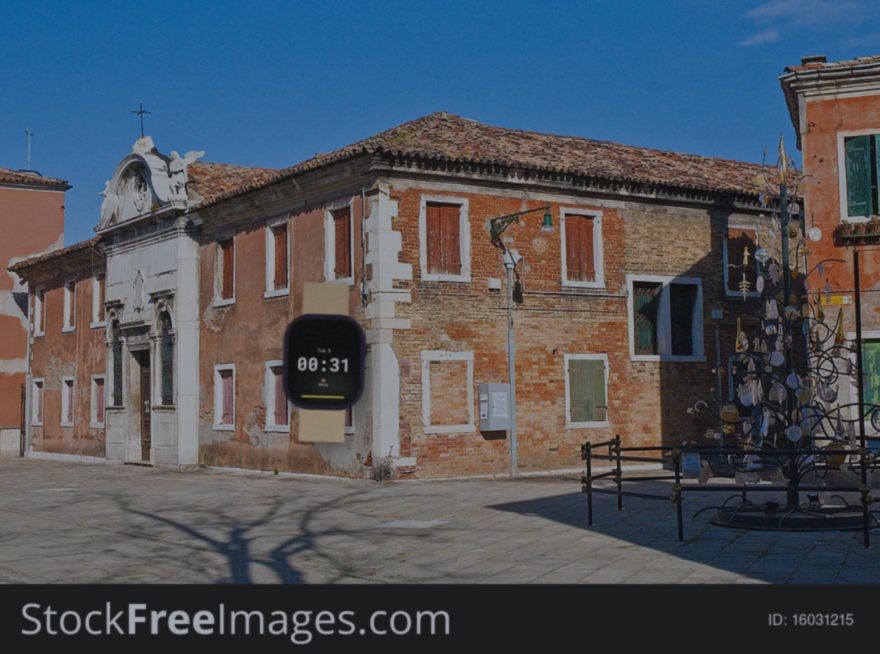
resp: 0h31
